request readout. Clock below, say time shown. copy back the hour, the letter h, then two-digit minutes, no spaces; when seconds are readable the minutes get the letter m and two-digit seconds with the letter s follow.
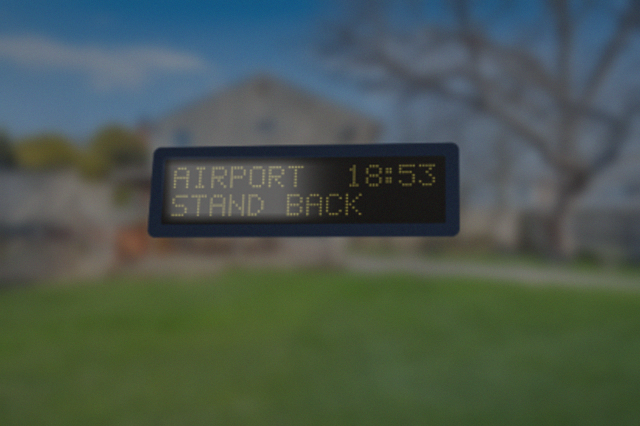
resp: 18h53
